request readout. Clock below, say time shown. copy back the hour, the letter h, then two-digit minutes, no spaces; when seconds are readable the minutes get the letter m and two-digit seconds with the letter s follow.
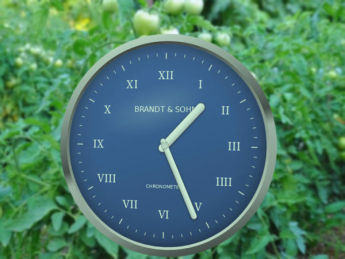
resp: 1h26
